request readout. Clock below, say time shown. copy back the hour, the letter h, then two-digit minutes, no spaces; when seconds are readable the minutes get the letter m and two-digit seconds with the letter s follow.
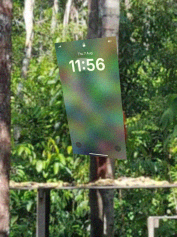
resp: 11h56
